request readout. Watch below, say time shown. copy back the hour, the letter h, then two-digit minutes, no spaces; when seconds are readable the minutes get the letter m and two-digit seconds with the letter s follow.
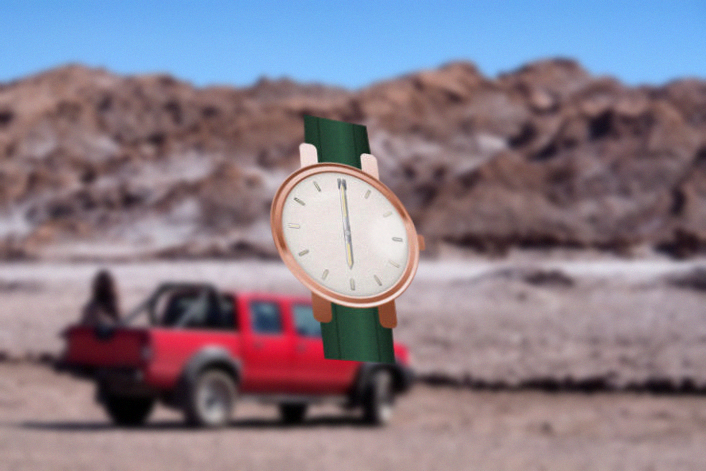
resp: 6h00
